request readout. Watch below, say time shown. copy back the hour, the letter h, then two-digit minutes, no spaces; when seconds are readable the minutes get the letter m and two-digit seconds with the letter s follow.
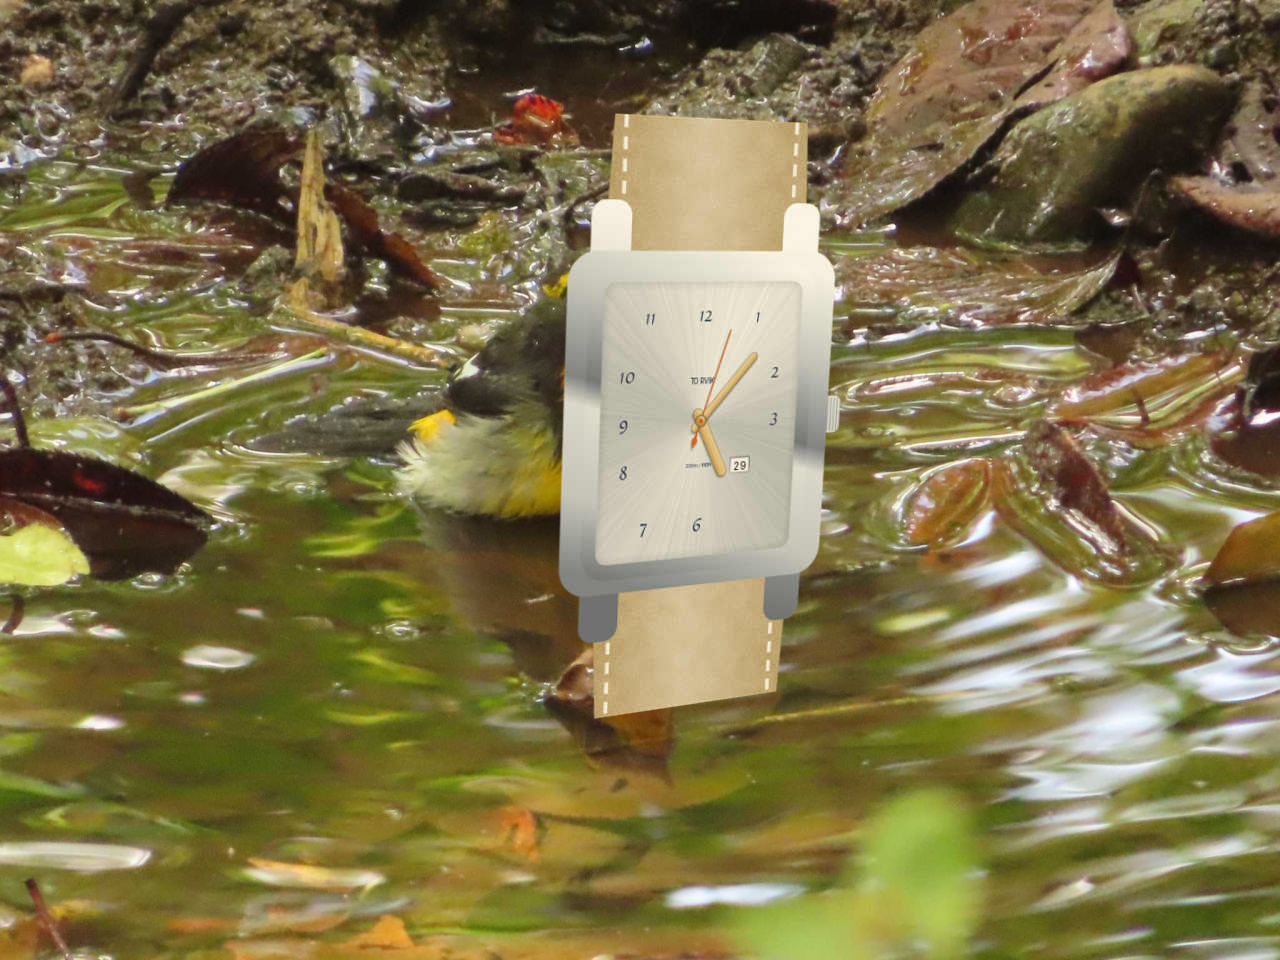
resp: 5h07m03s
